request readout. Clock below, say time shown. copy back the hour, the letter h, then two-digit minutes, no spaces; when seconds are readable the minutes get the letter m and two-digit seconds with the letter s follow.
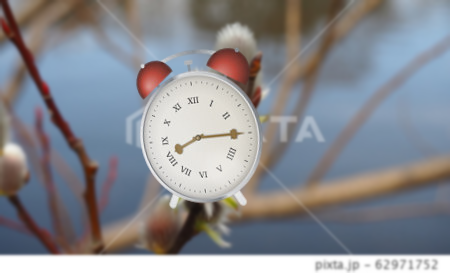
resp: 8h15
